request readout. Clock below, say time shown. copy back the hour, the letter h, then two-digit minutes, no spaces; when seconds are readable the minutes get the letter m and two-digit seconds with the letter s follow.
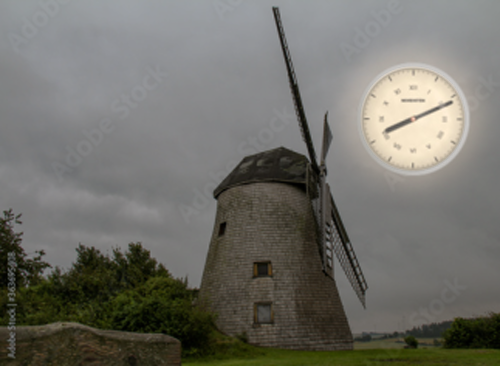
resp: 8h11
